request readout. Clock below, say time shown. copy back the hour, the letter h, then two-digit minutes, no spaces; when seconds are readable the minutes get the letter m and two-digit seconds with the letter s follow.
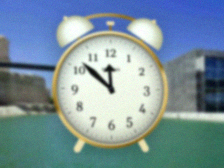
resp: 11h52
